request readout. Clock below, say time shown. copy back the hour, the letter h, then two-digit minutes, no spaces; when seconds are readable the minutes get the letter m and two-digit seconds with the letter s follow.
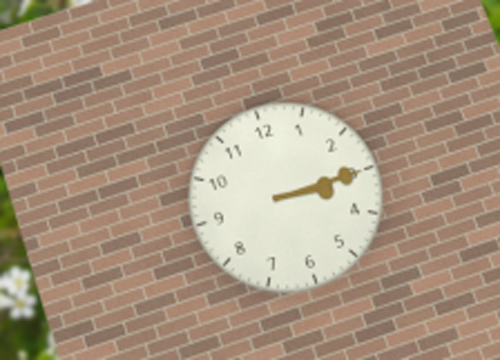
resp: 3h15
